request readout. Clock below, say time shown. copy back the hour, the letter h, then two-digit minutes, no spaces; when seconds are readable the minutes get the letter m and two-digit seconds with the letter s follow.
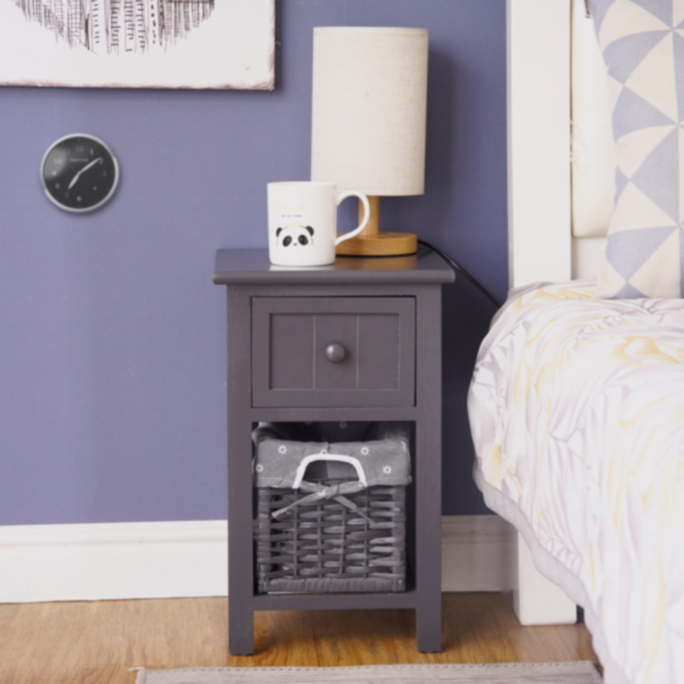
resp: 7h09
